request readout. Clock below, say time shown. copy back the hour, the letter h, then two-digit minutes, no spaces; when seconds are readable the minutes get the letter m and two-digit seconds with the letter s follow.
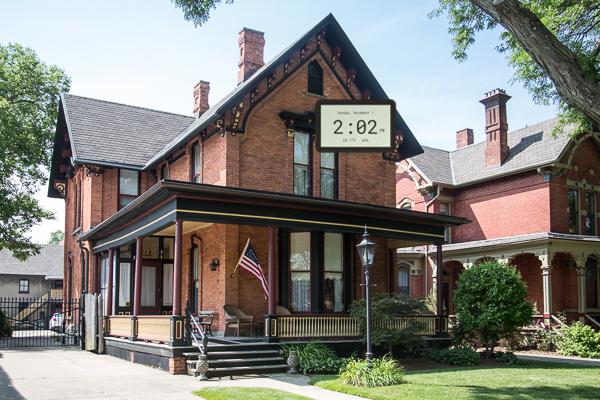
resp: 2h02
